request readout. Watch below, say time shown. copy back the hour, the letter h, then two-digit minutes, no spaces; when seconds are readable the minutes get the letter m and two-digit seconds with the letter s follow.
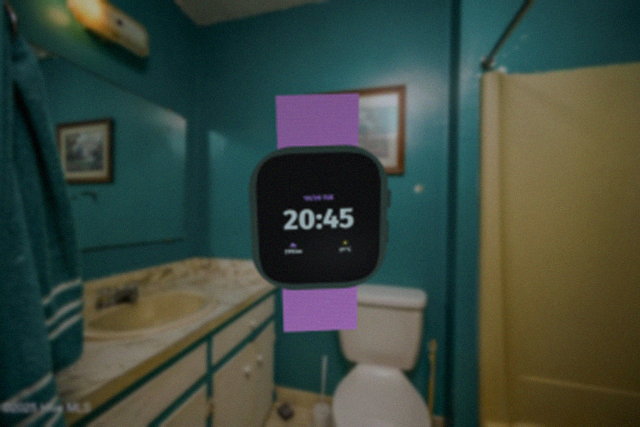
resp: 20h45
